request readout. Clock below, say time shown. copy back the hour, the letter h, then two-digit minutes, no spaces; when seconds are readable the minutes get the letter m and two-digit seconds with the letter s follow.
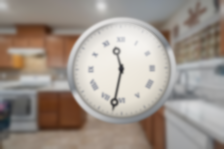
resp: 11h32
